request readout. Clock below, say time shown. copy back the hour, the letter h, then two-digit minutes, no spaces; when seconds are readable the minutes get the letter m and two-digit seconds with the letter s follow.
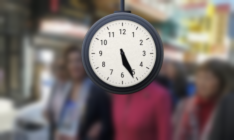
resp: 5h26
